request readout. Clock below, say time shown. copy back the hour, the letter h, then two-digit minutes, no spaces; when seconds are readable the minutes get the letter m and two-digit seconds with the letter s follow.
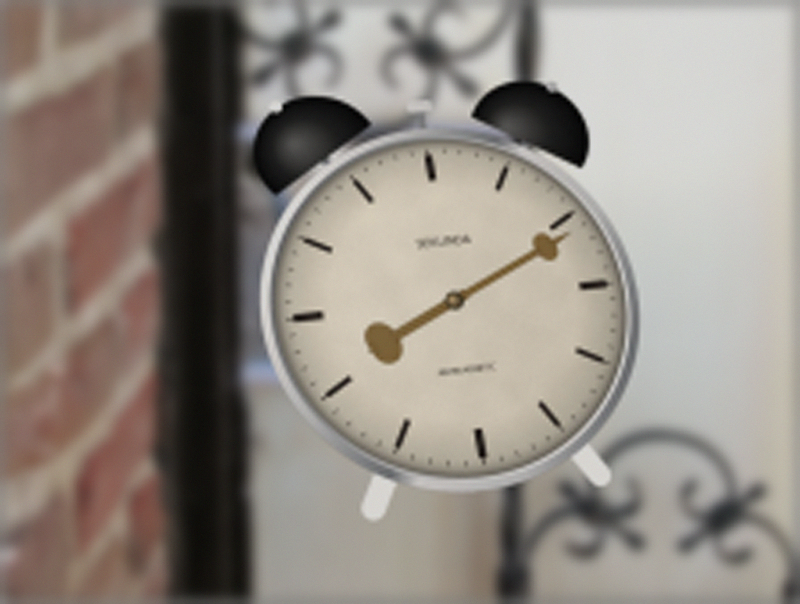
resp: 8h11
